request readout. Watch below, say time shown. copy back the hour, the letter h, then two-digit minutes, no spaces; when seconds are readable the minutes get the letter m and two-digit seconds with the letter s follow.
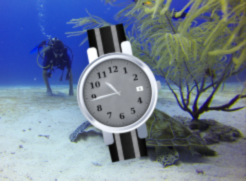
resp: 10h44
